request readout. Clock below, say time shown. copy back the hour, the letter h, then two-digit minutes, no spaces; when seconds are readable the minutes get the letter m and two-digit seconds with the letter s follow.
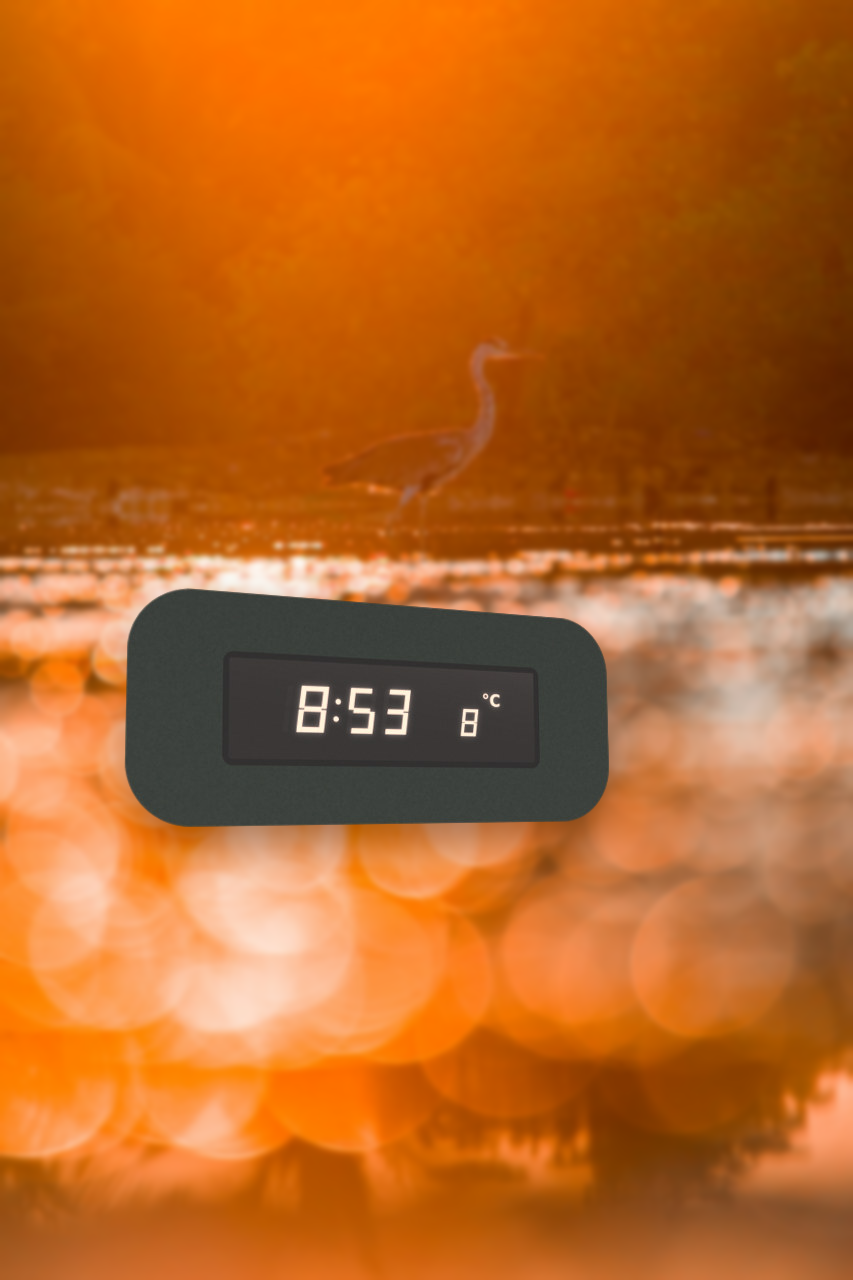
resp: 8h53
